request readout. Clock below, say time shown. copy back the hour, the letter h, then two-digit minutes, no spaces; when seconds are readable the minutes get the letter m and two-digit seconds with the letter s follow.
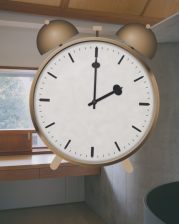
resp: 2h00
